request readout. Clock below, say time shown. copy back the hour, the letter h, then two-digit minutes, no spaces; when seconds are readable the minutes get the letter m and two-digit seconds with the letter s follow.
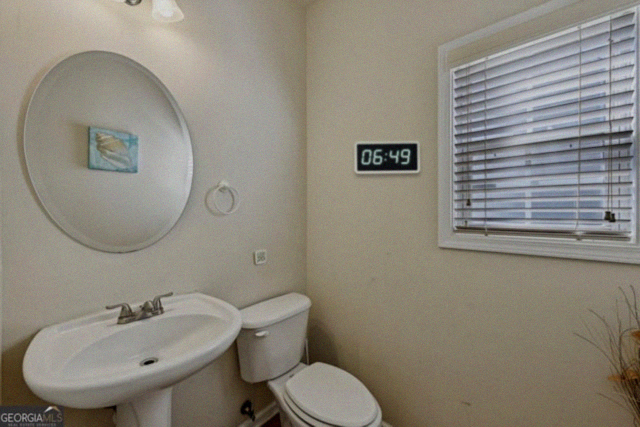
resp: 6h49
